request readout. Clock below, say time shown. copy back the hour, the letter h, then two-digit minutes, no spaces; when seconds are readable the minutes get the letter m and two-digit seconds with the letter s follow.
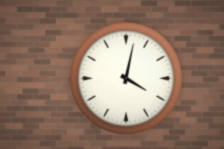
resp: 4h02
